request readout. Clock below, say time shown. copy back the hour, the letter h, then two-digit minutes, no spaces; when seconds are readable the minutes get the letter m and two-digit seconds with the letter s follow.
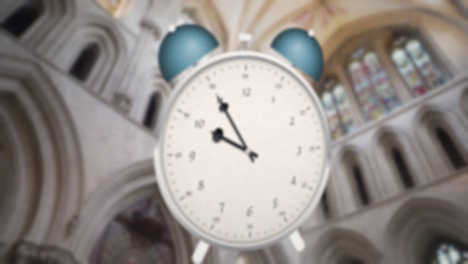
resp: 9h55
